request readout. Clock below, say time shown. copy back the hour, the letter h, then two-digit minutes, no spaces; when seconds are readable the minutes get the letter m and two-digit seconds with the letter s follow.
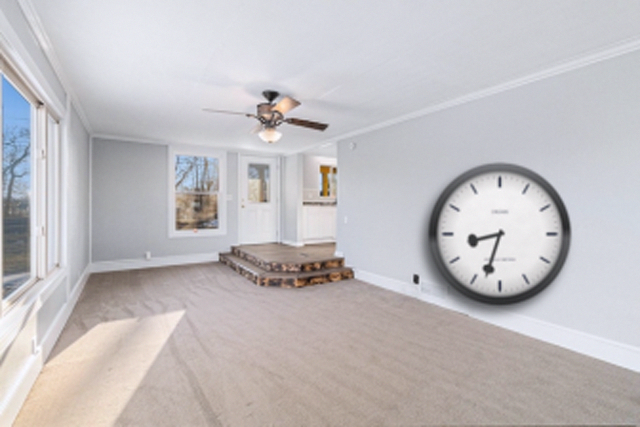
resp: 8h33
